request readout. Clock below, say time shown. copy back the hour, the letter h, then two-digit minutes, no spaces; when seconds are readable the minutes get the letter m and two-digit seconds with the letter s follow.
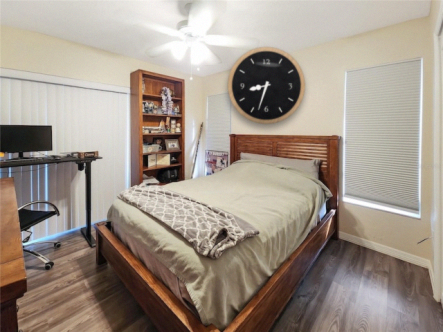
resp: 8h33
